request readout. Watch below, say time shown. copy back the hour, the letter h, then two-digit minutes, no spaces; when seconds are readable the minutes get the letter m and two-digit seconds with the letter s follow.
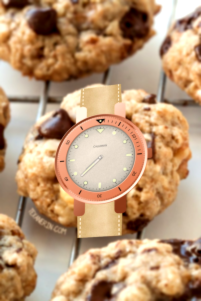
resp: 7h38
